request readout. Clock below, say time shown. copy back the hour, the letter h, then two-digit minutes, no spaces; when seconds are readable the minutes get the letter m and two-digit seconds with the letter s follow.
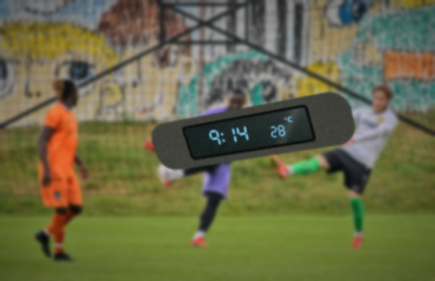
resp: 9h14
